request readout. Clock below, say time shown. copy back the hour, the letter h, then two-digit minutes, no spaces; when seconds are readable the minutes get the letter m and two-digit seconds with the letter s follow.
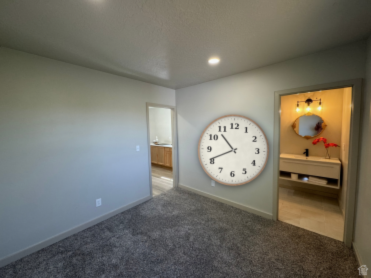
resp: 10h41
